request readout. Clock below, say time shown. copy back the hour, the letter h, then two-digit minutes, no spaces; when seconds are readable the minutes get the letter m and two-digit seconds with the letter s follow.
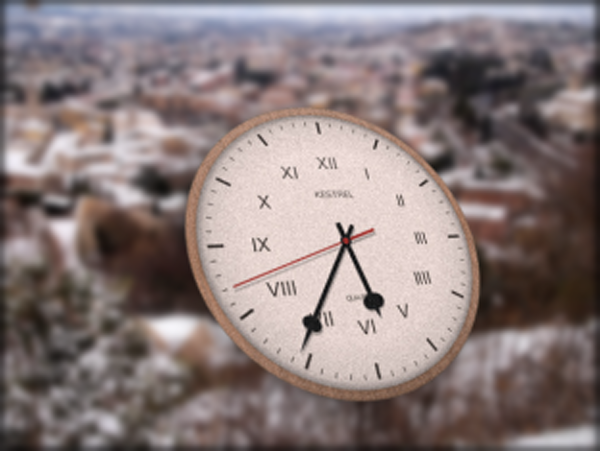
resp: 5h35m42s
